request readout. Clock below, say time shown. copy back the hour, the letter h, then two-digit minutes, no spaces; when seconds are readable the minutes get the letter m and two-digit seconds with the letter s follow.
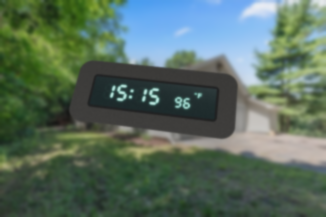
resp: 15h15
